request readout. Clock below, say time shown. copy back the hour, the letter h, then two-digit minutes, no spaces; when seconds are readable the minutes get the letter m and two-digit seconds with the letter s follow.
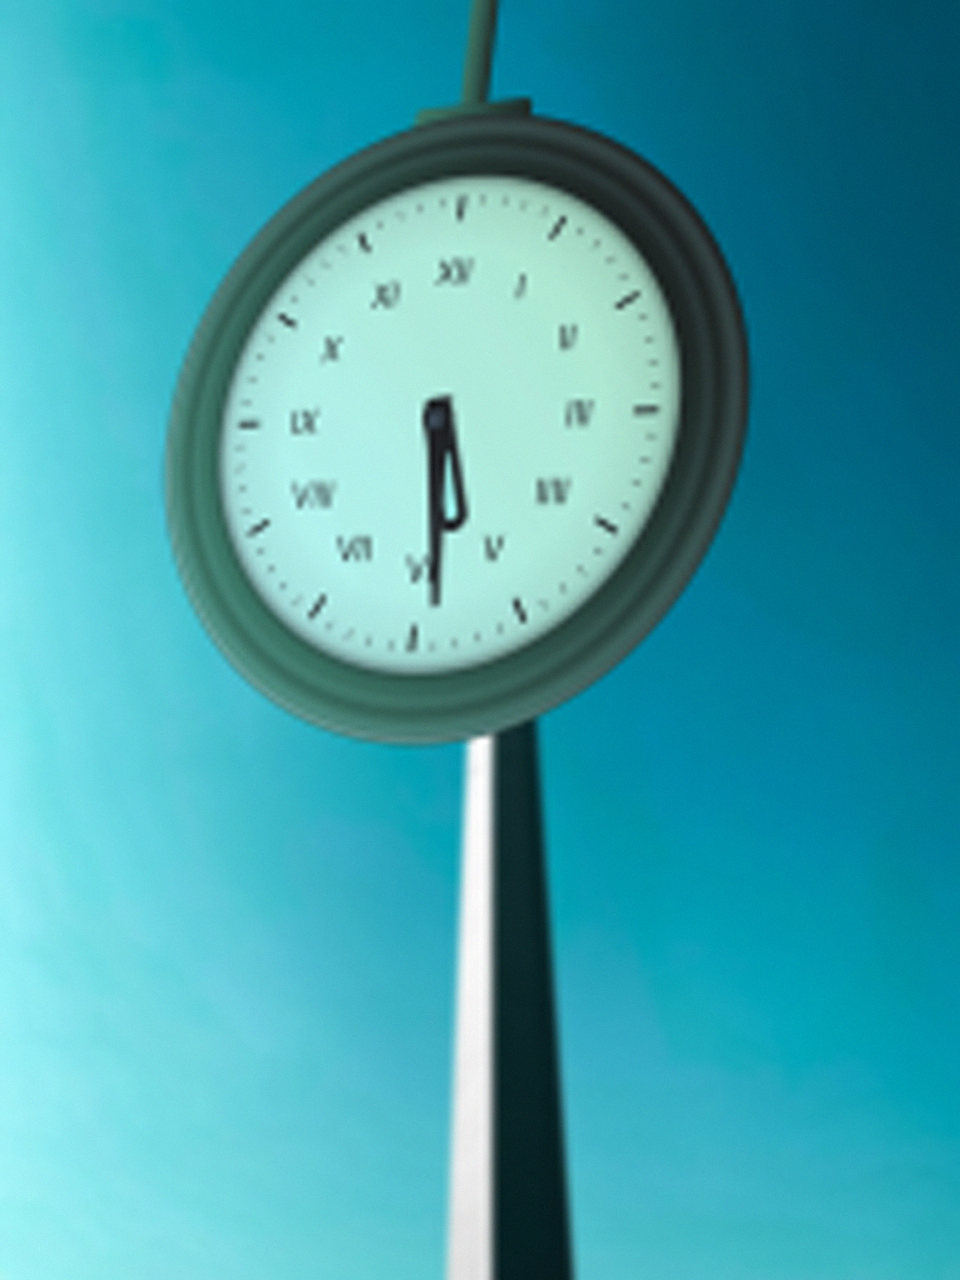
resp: 5h29
